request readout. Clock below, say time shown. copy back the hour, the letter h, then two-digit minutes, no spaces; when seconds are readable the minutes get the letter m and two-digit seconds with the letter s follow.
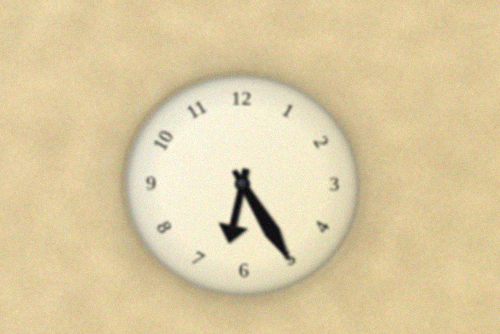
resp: 6h25
